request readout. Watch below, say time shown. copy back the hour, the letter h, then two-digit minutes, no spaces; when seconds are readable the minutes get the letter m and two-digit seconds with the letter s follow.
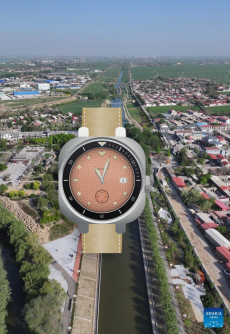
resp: 11h03
